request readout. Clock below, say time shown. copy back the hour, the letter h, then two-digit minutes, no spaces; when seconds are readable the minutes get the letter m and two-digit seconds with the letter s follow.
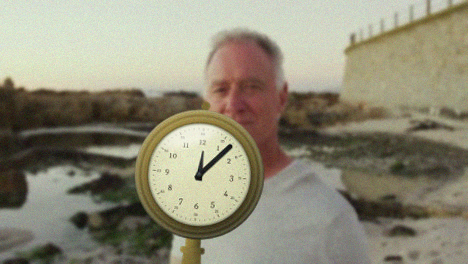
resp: 12h07
